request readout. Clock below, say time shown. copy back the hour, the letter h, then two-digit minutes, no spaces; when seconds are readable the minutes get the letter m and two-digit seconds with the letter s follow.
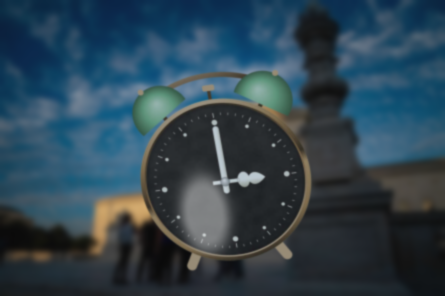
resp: 3h00
